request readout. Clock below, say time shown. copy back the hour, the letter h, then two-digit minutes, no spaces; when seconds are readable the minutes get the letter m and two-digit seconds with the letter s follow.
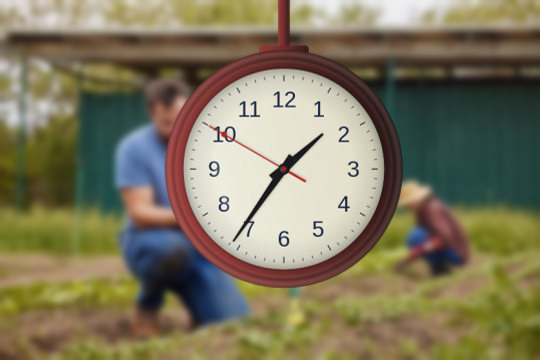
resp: 1h35m50s
